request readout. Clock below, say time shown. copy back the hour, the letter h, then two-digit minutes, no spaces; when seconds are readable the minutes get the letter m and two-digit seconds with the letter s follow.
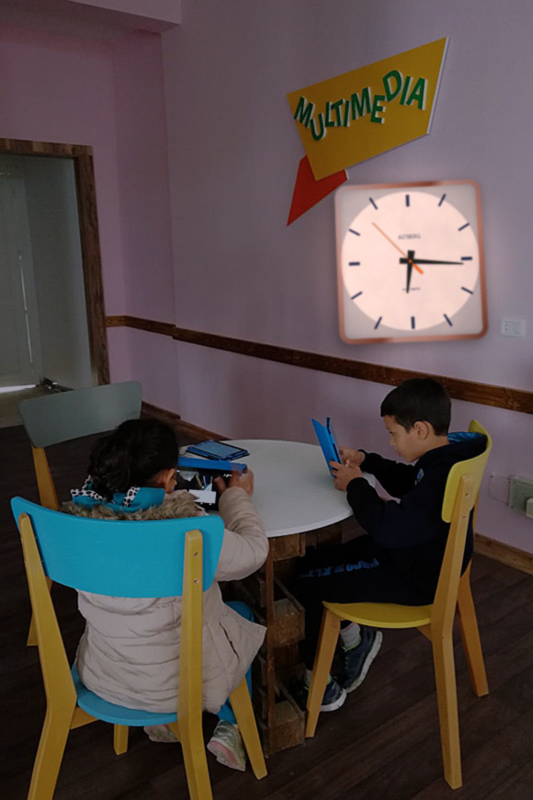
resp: 6h15m53s
